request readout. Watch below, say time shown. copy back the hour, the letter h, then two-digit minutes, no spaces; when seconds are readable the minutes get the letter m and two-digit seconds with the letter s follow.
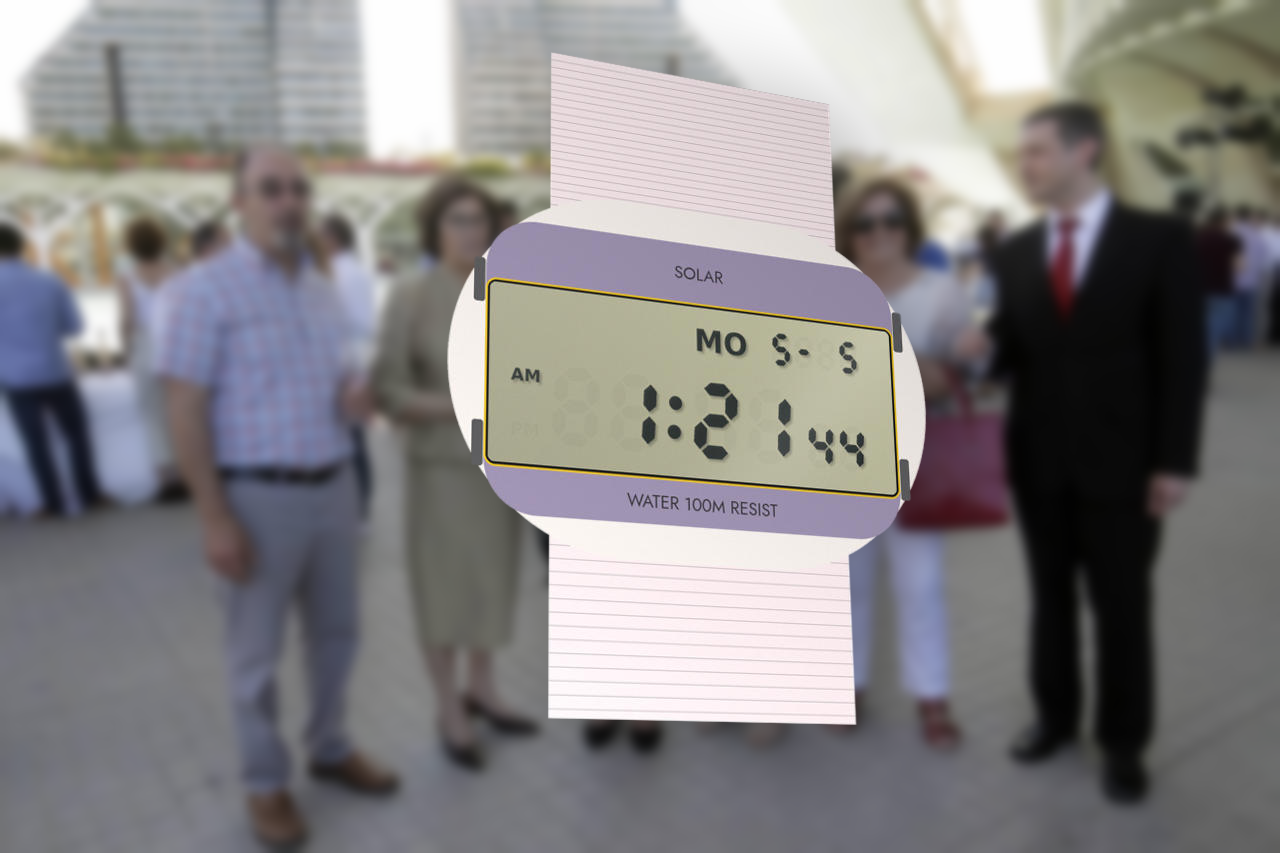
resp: 1h21m44s
